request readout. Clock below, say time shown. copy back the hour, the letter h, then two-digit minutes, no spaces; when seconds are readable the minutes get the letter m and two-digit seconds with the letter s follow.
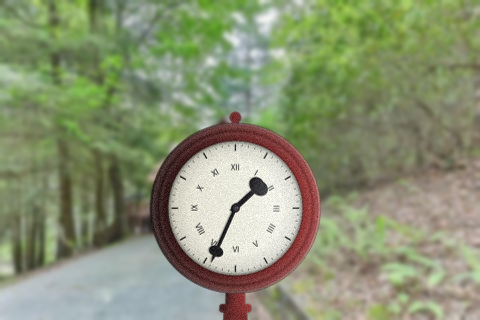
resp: 1h34
